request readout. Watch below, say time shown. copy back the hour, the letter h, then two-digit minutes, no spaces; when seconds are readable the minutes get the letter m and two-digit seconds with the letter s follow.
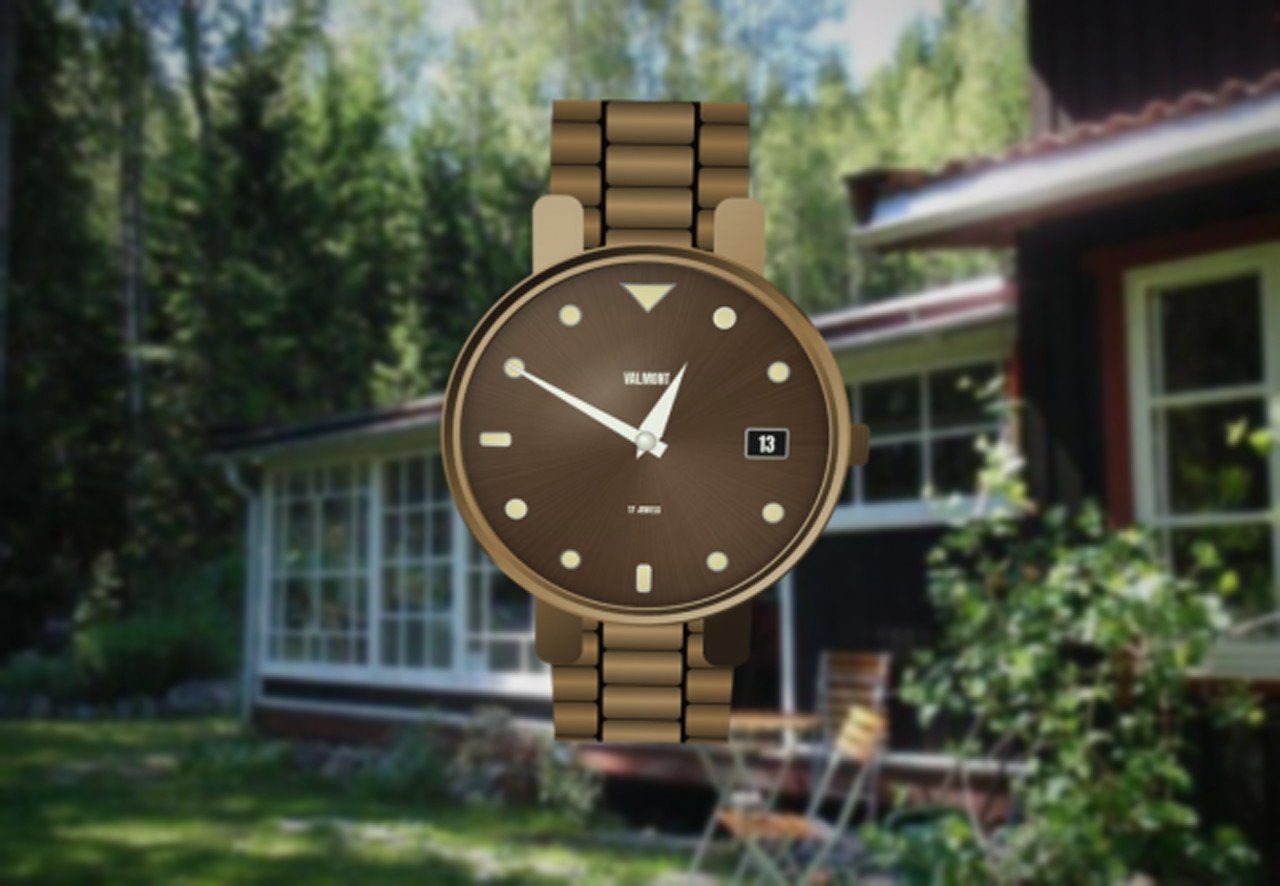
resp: 12h50
